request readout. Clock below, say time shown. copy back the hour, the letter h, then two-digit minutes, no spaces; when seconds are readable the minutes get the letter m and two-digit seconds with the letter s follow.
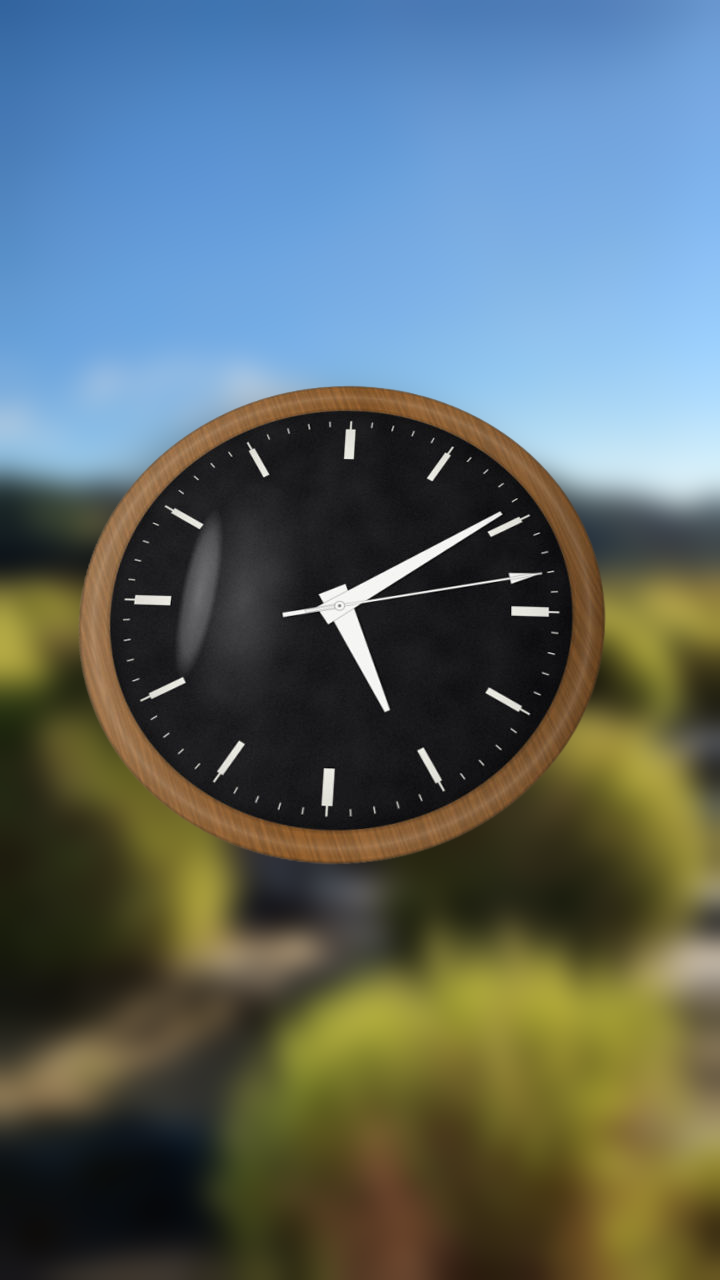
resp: 5h09m13s
